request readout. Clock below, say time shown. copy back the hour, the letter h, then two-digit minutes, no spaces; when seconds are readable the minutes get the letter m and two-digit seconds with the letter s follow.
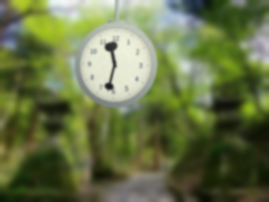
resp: 11h32
